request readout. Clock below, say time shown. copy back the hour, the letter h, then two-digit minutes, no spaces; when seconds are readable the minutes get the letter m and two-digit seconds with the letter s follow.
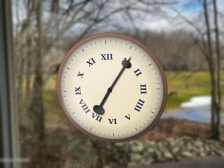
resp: 7h06
